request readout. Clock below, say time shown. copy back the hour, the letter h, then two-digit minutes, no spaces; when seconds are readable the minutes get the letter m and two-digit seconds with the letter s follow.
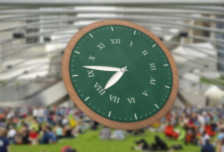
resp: 7h47
